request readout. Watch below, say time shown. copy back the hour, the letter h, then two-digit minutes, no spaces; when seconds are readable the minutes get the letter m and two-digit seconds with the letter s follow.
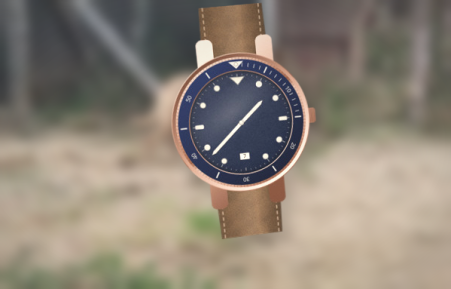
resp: 1h38
